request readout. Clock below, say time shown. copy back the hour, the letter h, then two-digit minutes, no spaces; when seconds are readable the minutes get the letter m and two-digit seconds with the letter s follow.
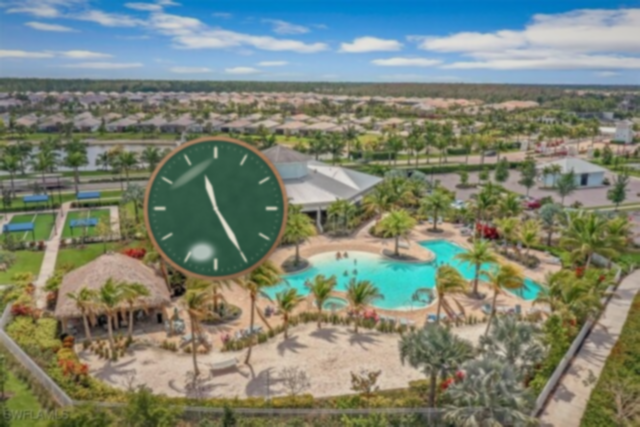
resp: 11h25
